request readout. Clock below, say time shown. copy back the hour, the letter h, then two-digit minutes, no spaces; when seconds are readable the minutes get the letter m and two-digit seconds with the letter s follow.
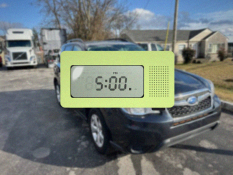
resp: 5h00
